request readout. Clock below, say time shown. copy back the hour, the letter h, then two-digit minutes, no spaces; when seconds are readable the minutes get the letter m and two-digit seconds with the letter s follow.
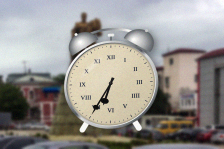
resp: 6h35
